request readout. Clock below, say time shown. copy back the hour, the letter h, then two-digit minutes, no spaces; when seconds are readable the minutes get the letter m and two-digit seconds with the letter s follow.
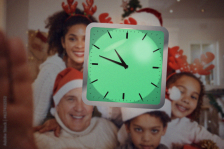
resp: 10h48
